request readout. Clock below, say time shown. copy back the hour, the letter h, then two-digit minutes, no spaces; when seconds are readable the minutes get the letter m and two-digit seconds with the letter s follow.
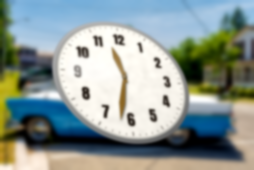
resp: 11h32
